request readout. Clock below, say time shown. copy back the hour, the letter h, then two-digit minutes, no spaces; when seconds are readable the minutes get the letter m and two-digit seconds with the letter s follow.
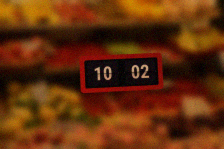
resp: 10h02
